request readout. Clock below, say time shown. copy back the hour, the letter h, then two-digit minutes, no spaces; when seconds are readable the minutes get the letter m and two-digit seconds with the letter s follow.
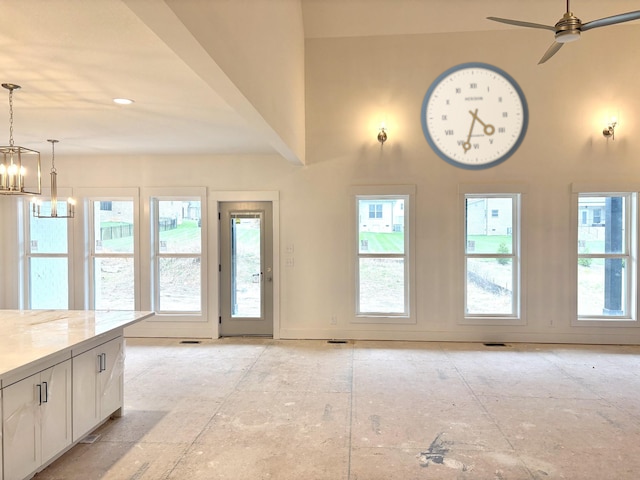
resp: 4h33
